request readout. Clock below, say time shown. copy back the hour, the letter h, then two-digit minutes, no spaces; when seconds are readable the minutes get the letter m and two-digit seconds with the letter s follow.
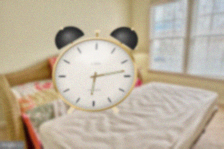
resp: 6h13
